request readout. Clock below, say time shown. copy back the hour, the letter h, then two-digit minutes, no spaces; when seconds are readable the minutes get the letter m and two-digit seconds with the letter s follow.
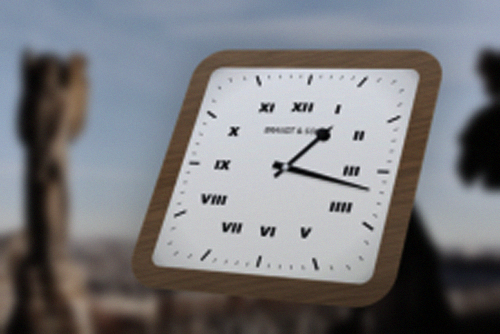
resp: 1h17
